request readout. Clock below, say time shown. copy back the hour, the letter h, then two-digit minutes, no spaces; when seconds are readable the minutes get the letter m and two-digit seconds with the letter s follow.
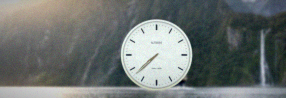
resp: 7h38
